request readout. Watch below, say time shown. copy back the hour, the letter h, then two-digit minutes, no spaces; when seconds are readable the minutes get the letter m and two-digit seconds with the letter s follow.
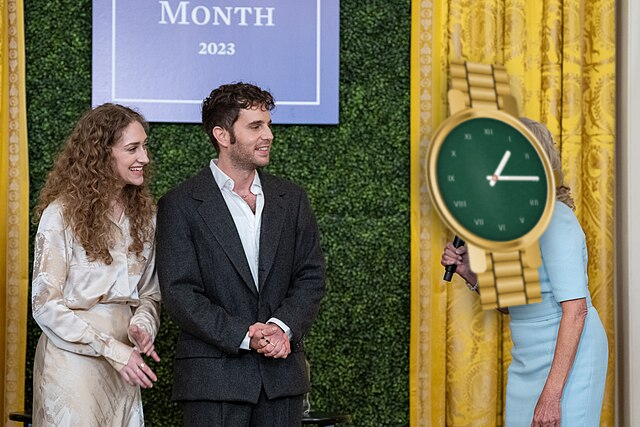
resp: 1h15
